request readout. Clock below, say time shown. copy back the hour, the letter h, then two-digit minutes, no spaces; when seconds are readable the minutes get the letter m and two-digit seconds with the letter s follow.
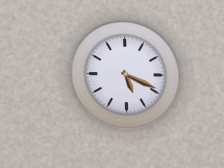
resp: 5h19
